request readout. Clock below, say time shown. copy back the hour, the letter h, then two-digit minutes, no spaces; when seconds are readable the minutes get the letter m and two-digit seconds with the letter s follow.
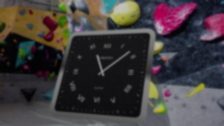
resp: 11h08
